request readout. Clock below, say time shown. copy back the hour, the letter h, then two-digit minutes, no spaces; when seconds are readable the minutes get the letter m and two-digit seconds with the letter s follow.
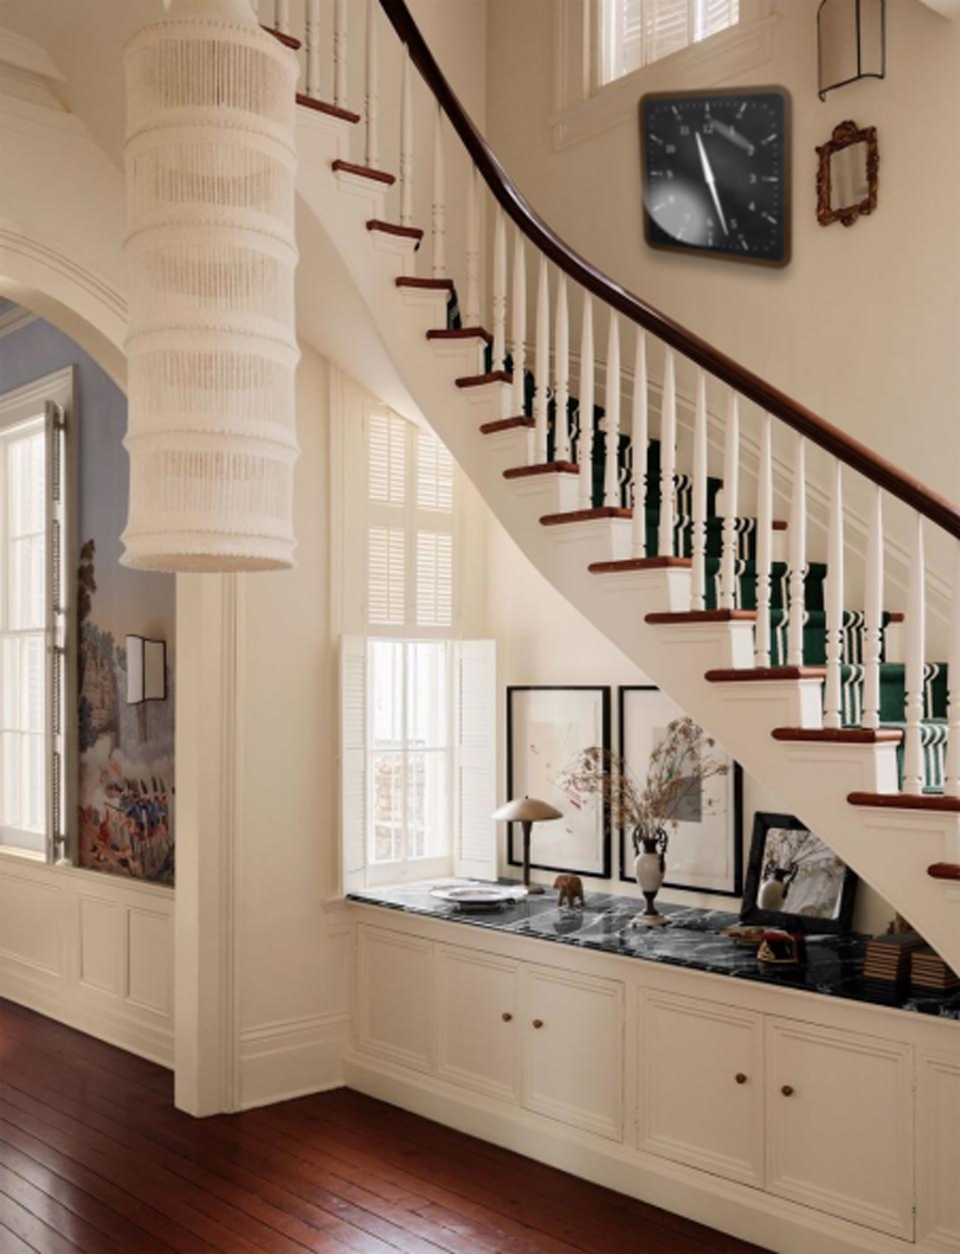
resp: 11h27
